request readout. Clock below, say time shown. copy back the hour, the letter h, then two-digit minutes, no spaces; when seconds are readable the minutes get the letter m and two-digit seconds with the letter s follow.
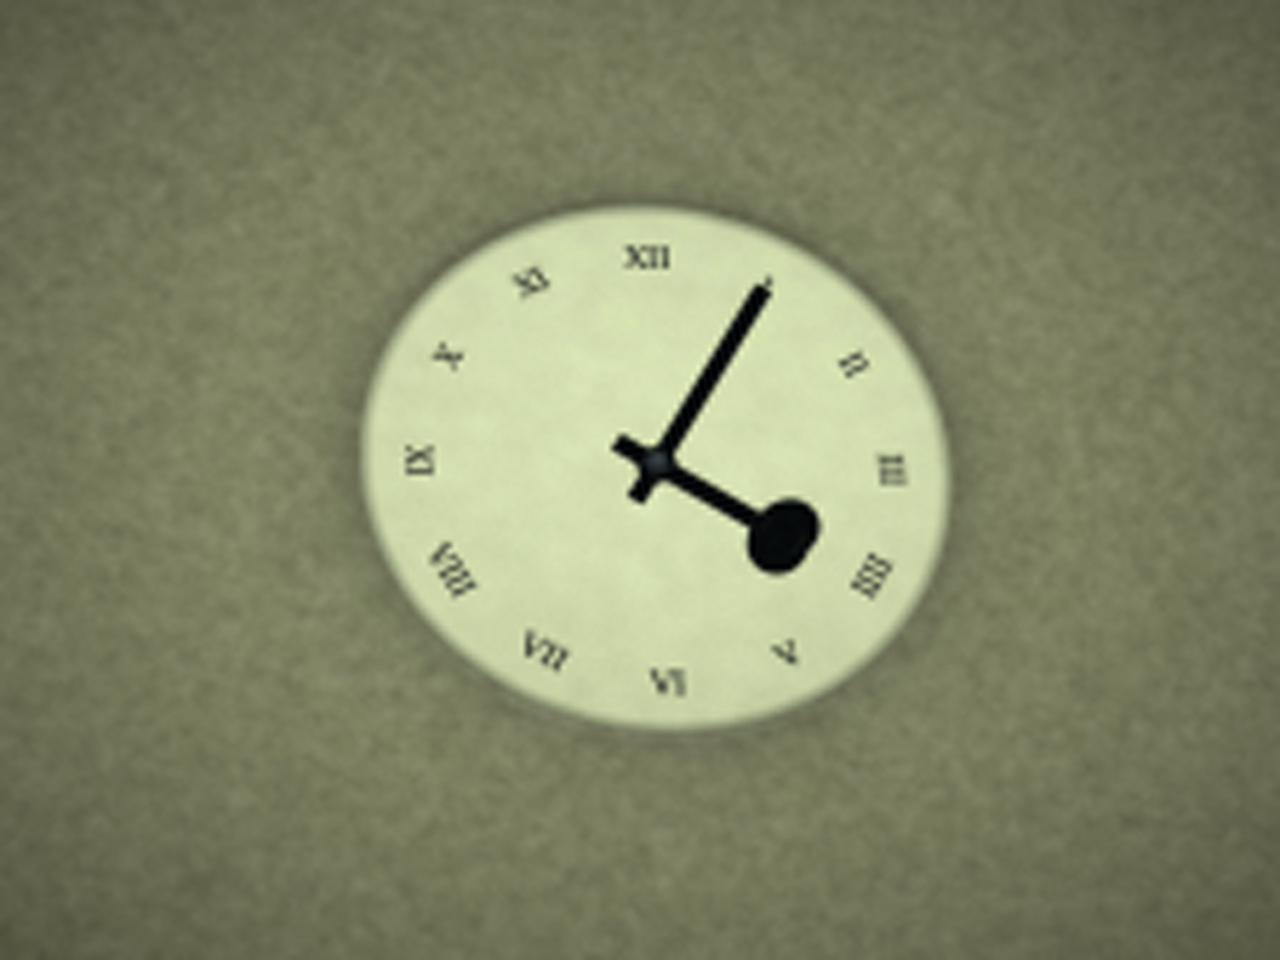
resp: 4h05
